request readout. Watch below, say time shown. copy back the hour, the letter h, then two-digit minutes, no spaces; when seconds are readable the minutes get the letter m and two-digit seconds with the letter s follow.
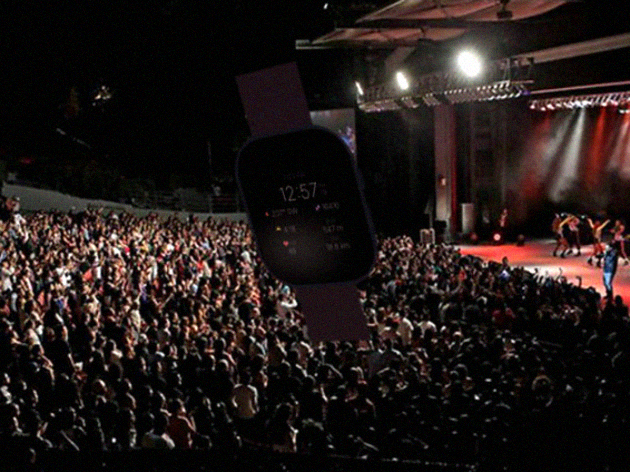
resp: 12h57
